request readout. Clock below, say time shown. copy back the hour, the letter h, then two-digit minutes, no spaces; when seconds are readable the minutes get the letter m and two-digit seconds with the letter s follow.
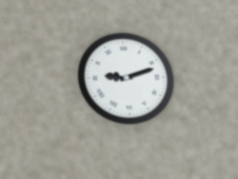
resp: 9h12
